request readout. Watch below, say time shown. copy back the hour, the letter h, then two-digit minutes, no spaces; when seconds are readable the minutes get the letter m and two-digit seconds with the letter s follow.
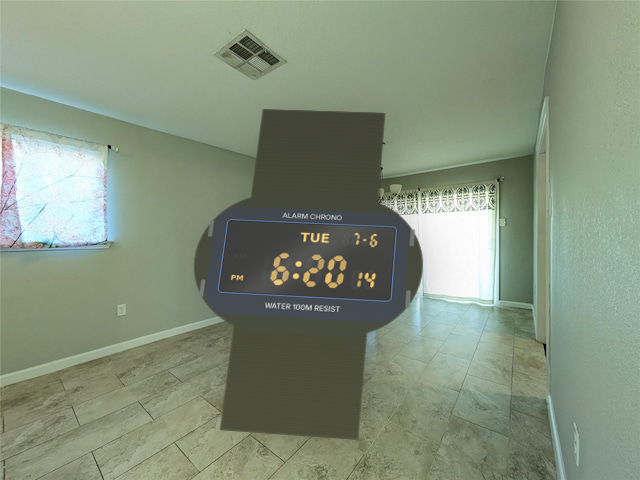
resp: 6h20m14s
